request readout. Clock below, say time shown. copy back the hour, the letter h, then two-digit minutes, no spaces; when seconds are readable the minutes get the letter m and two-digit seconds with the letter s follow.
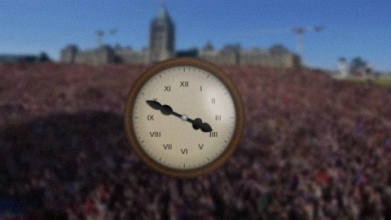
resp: 3h49
